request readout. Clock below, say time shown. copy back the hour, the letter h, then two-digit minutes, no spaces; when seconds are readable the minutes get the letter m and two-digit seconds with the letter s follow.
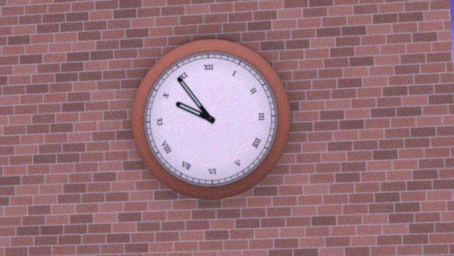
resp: 9h54
